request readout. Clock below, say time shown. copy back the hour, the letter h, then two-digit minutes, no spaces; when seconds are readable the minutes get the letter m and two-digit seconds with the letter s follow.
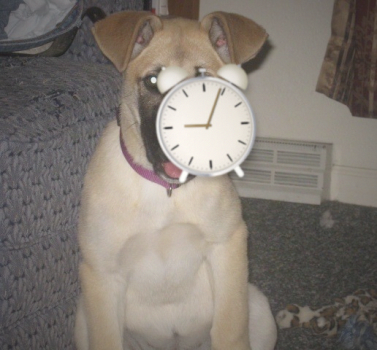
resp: 9h04
